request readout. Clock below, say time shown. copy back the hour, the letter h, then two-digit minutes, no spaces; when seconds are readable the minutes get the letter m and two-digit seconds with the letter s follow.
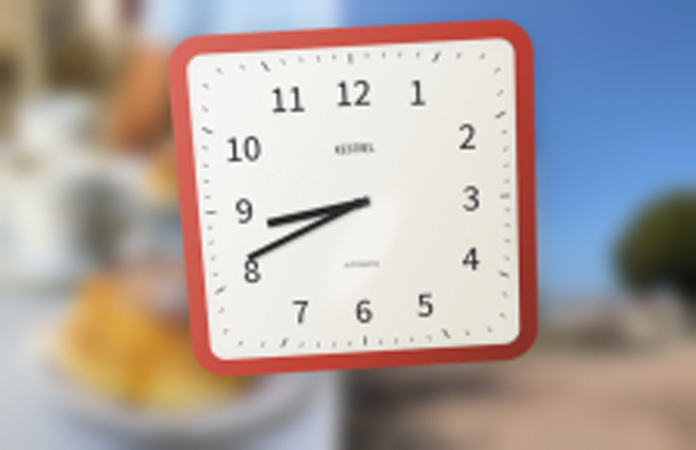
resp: 8h41
